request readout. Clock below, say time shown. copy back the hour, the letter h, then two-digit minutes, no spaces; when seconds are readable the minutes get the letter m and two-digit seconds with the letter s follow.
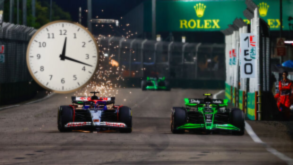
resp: 12h18
